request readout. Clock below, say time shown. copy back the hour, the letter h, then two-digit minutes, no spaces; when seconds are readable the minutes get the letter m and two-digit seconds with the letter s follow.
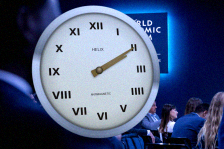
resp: 2h10
